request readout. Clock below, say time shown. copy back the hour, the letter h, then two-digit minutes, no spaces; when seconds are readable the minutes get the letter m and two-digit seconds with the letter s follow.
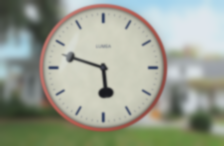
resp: 5h48
